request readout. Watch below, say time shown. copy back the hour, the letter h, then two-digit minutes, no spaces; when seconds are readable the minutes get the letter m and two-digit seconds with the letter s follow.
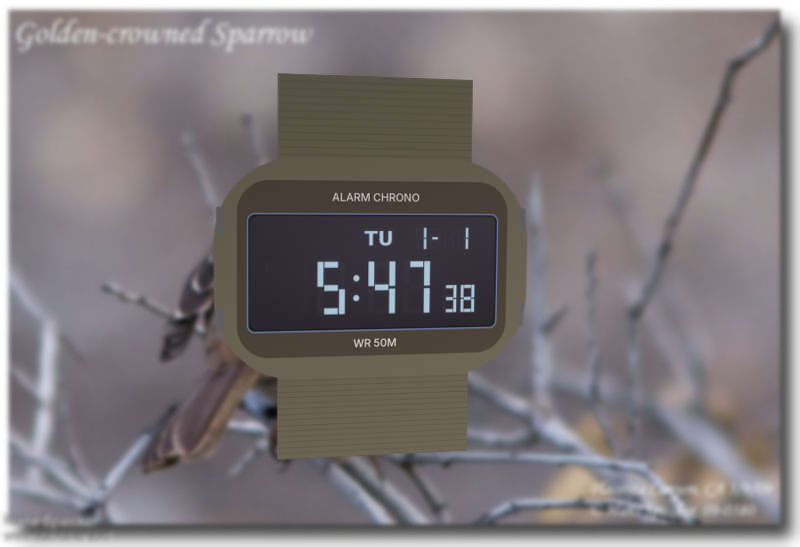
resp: 5h47m38s
